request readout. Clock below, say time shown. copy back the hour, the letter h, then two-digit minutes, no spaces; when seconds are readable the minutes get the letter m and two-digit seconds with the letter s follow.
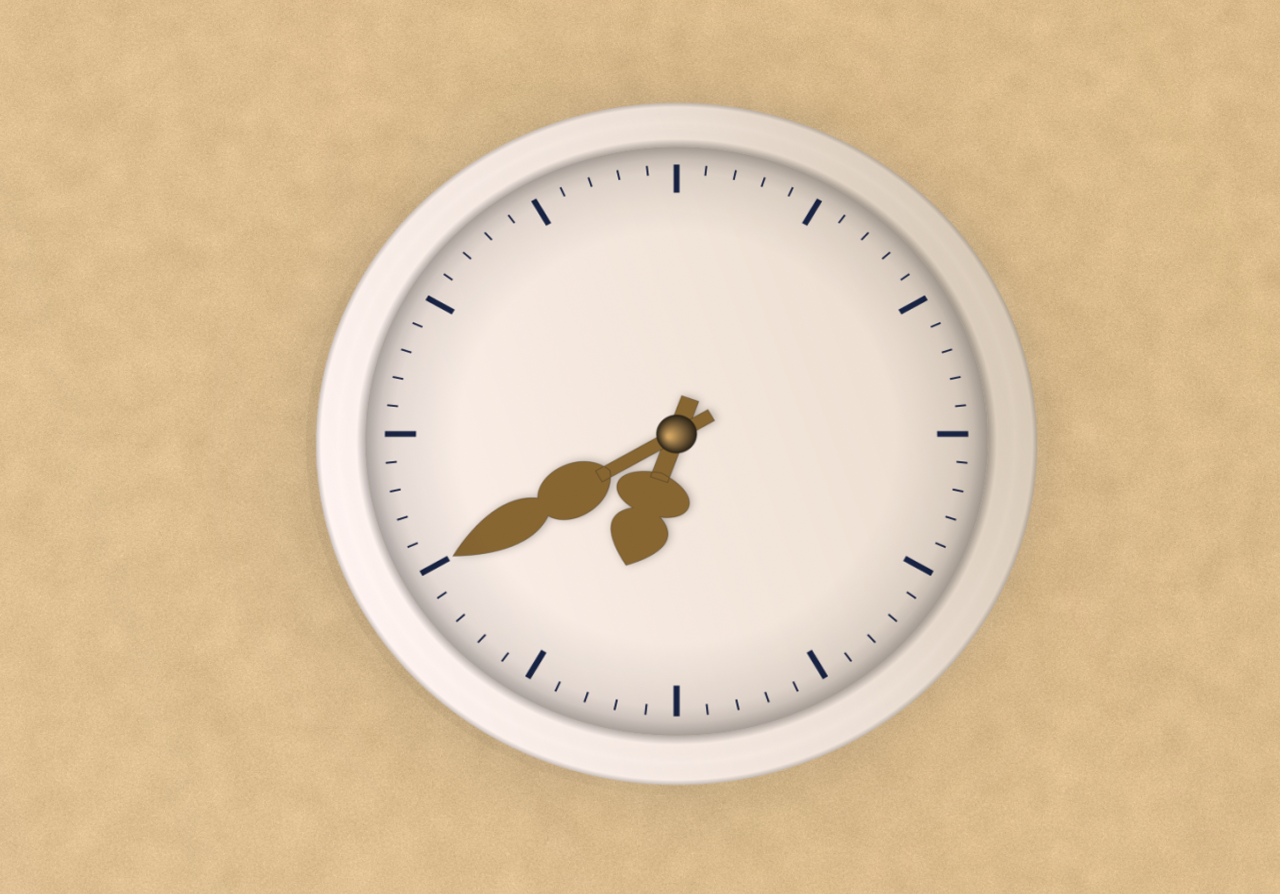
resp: 6h40
